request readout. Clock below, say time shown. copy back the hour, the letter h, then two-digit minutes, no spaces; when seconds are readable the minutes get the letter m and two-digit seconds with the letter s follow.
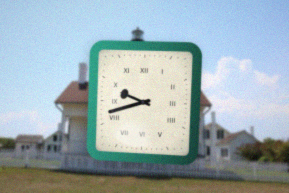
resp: 9h42
